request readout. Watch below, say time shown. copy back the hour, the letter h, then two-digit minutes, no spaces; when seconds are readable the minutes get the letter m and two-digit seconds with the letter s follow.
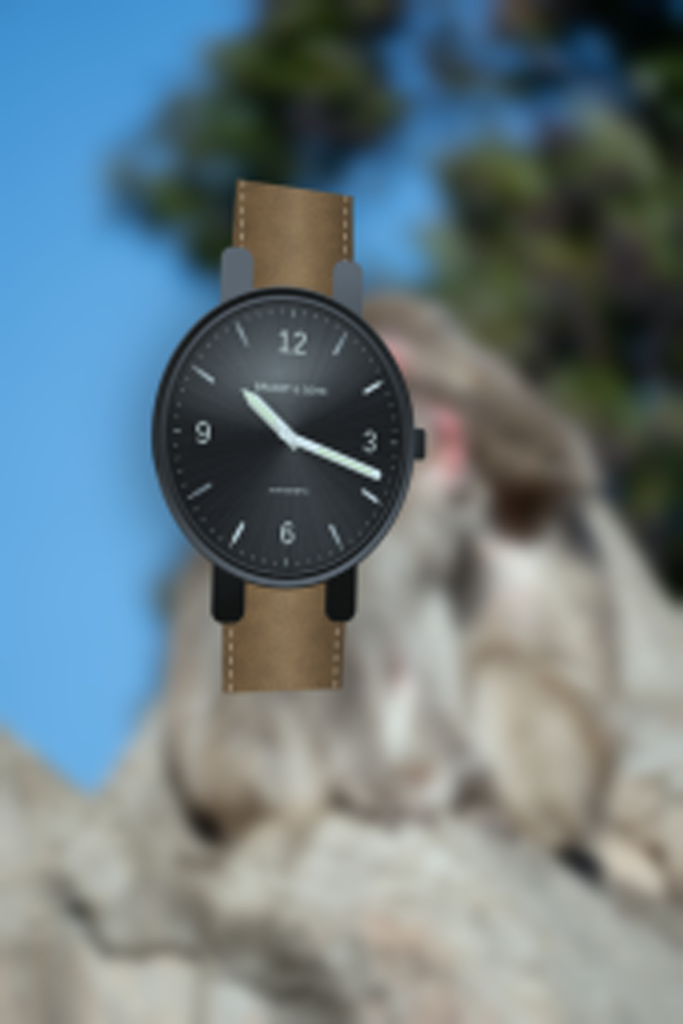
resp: 10h18
